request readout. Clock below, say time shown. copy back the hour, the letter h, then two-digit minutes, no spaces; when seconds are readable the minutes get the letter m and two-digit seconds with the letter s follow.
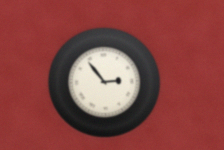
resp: 2h54
